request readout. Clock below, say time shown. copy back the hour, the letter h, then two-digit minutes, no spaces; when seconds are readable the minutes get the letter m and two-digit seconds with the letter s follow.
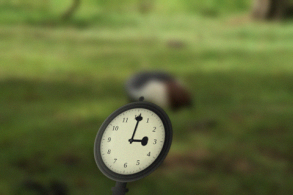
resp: 3h01
